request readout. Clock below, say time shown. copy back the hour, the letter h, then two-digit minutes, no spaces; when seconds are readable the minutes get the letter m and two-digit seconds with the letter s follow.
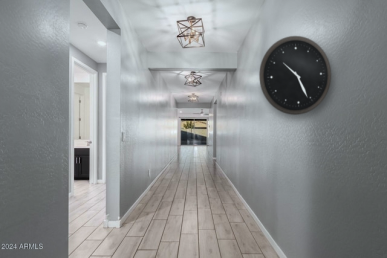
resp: 10h26
